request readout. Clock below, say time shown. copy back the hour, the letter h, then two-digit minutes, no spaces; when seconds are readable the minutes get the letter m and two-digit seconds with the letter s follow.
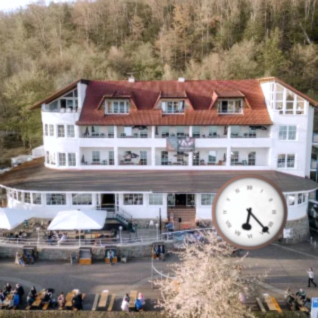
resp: 6h23
